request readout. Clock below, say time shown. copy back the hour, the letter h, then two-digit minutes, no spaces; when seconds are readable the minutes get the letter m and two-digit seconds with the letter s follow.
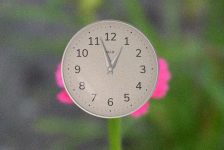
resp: 12h57
